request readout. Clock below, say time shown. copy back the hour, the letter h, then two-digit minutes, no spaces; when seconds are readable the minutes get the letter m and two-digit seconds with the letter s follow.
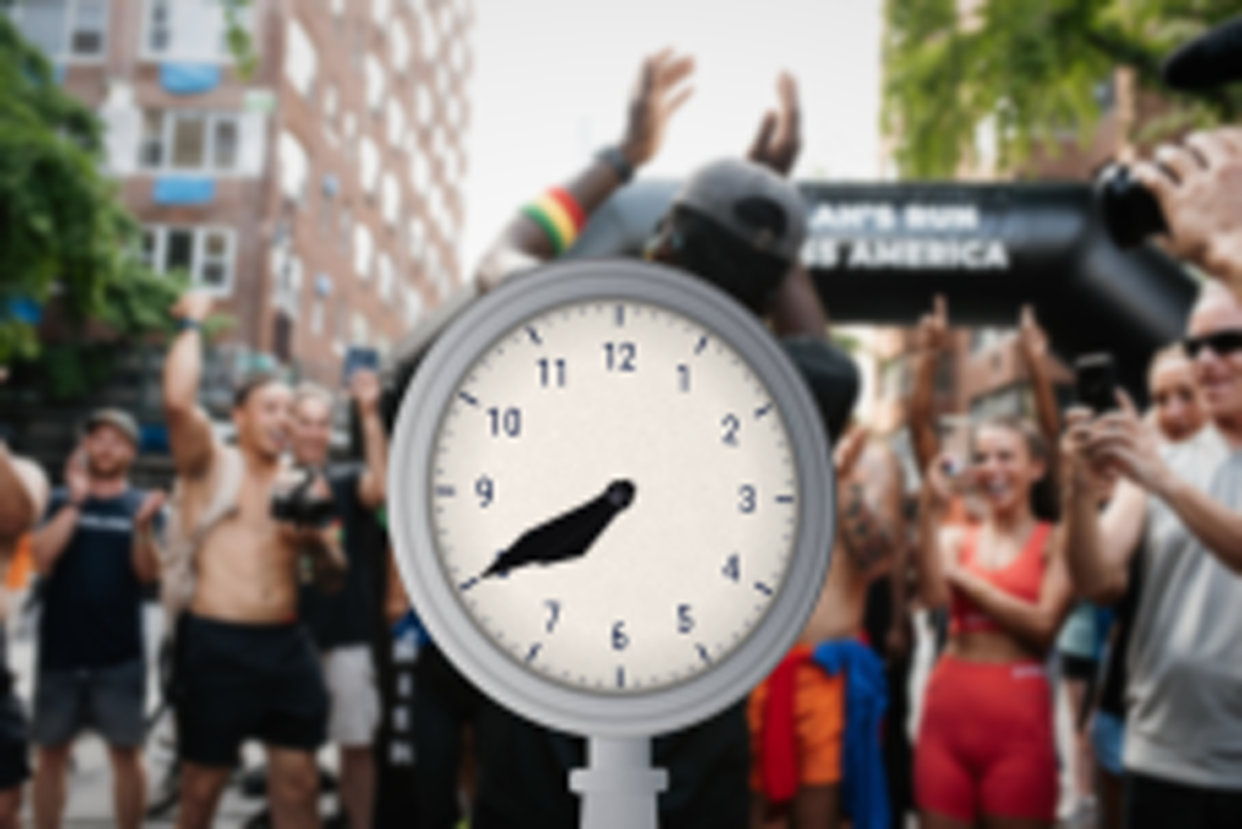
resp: 7h40
